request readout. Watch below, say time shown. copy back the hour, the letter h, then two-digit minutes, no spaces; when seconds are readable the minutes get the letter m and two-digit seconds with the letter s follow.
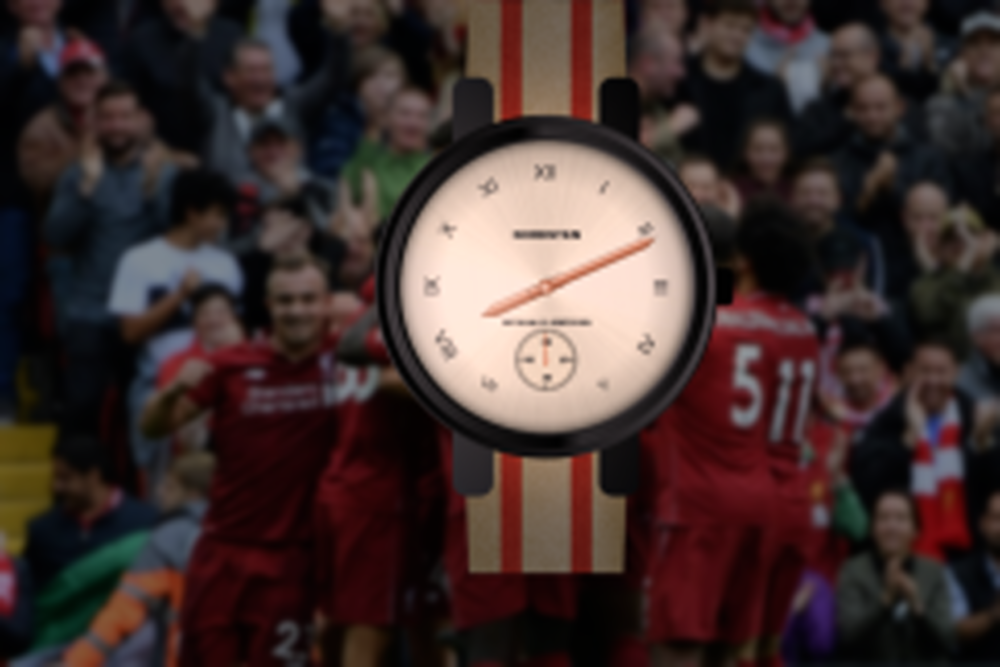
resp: 8h11
